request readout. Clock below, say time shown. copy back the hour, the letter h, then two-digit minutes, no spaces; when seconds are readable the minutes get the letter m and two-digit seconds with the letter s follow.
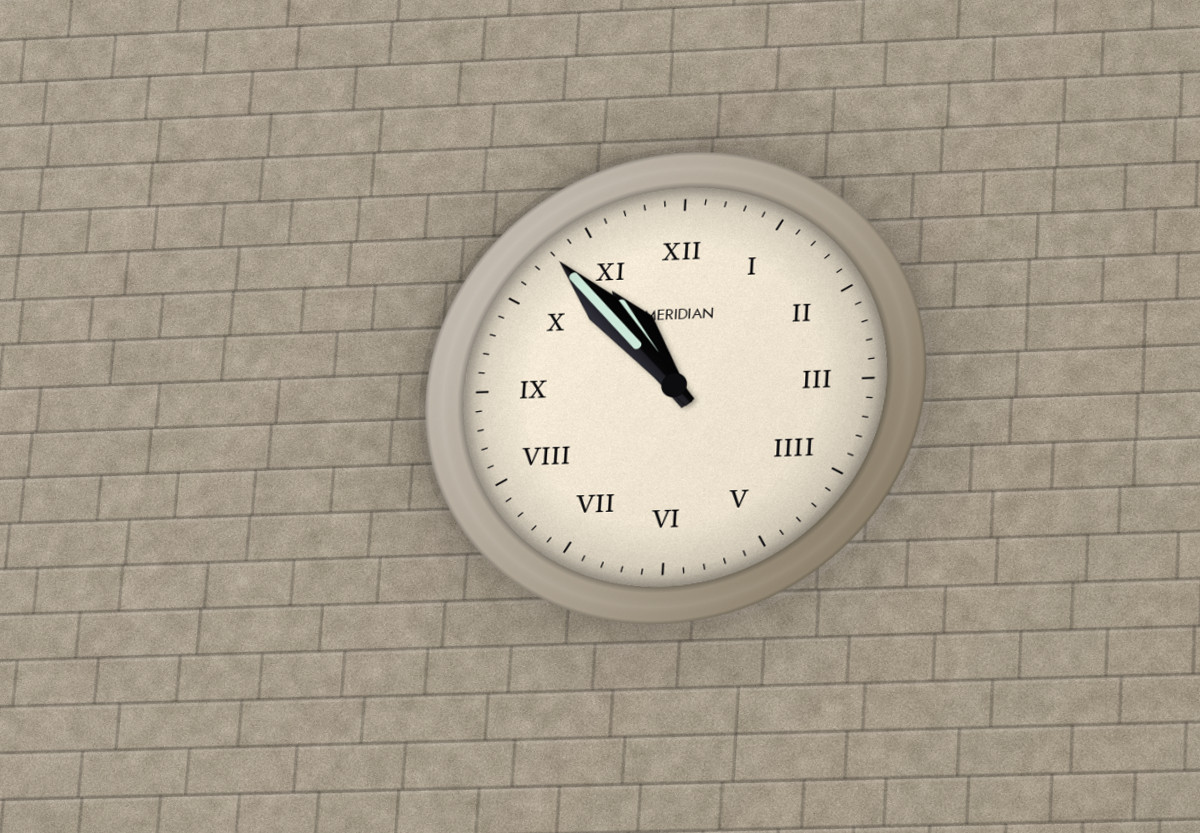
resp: 10h53
